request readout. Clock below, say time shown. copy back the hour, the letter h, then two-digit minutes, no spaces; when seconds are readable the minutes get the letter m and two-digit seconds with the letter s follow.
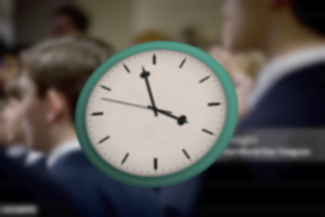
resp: 3h57m48s
